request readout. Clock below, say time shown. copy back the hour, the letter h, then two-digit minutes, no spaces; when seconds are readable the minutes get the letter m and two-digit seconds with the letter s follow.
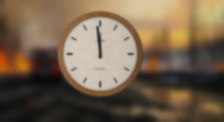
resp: 11h59
